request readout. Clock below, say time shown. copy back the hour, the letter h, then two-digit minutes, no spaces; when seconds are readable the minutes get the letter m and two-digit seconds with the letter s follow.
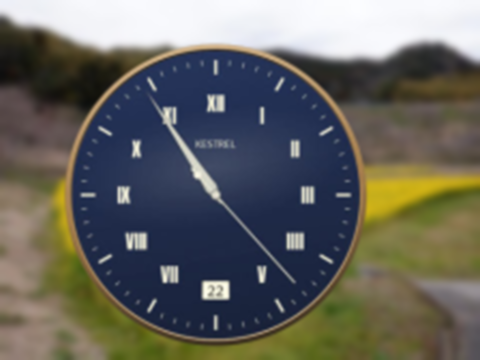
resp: 10h54m23s
